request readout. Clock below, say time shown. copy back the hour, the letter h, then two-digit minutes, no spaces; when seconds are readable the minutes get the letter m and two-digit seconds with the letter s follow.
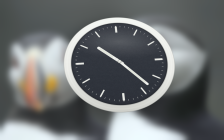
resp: 10h23
